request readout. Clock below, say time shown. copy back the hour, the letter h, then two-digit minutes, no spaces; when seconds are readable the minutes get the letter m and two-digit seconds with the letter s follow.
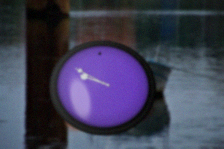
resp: 9h51
